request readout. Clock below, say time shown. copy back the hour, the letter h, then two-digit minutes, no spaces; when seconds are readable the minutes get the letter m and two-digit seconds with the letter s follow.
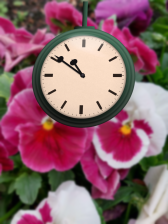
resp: 10h51
